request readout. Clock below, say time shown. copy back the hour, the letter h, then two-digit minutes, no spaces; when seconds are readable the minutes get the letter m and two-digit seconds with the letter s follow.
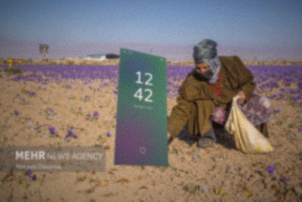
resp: 12h42
